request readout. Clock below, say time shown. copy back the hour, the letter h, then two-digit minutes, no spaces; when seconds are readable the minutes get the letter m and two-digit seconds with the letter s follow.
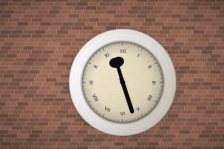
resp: 11h27
